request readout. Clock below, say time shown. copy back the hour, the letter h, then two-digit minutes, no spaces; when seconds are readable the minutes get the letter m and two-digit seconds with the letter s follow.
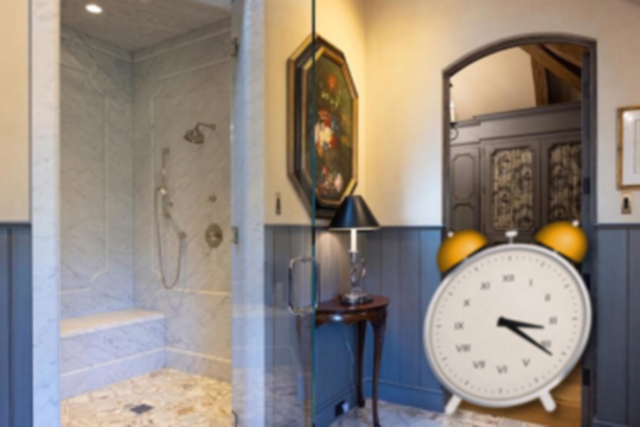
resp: 3h21
